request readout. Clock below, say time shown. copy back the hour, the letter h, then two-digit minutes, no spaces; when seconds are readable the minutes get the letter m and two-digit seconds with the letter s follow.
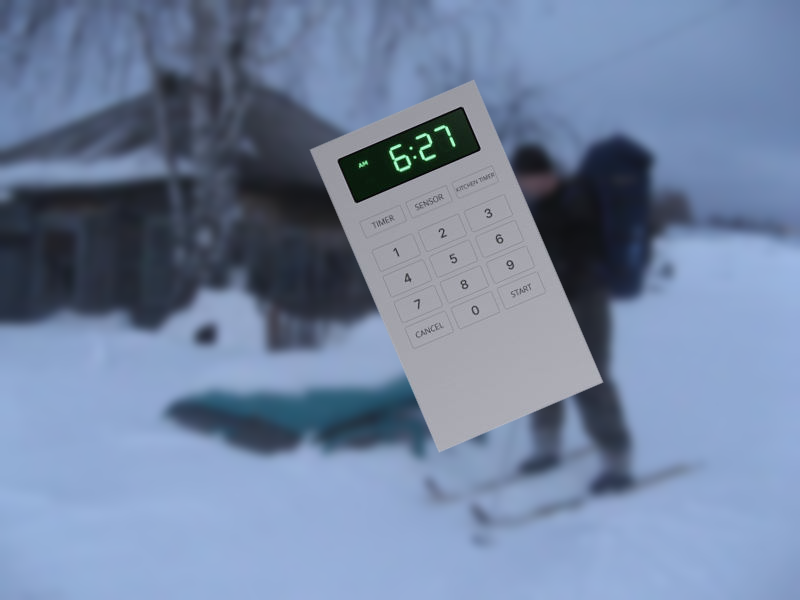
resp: 6h27
